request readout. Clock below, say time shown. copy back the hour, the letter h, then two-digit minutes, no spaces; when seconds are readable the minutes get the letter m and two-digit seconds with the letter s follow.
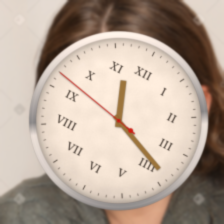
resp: 11h18m47s
